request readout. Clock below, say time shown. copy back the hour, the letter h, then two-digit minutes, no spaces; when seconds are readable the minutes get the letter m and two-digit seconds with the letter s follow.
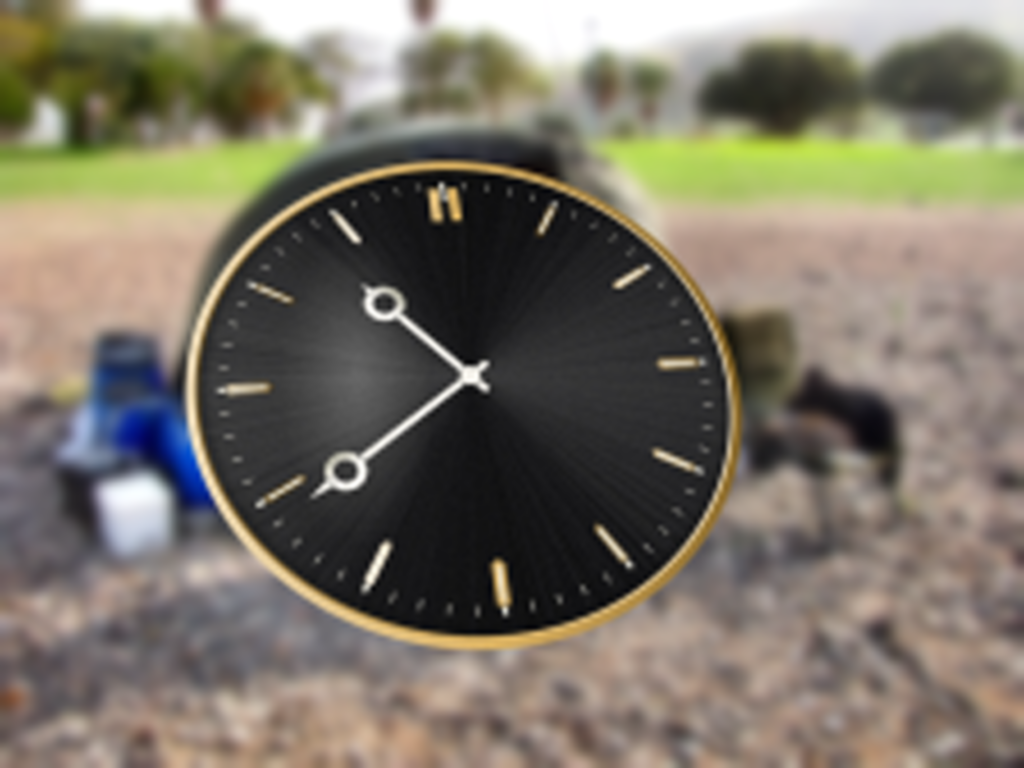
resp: 10h39
